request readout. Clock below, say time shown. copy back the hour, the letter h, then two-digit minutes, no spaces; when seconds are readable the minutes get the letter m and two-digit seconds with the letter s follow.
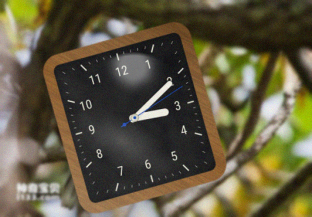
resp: 3h10m12s
